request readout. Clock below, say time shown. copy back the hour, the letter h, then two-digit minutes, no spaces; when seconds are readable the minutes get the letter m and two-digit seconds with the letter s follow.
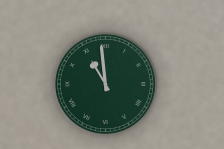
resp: 10h59
